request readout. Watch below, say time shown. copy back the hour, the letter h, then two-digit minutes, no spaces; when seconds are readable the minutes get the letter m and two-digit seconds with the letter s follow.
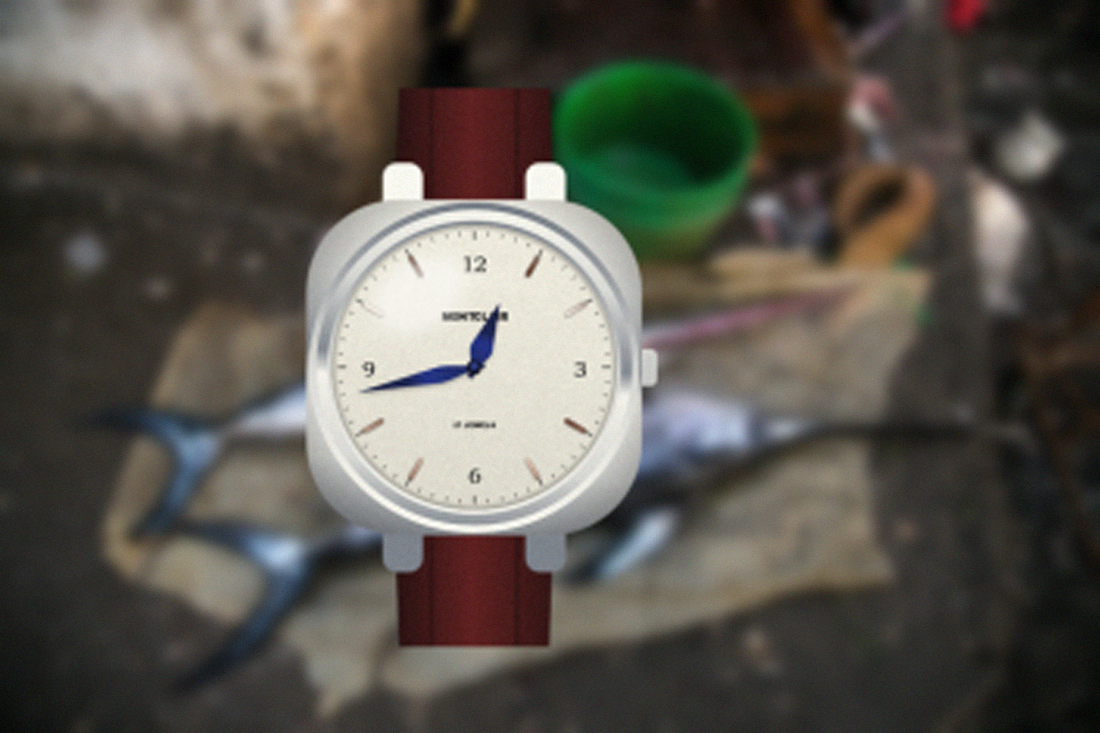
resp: 12h43
